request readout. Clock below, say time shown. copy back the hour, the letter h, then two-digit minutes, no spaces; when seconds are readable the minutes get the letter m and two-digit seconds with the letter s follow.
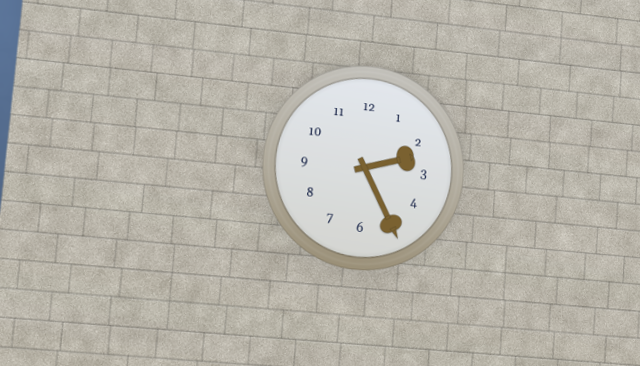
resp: 2h25
